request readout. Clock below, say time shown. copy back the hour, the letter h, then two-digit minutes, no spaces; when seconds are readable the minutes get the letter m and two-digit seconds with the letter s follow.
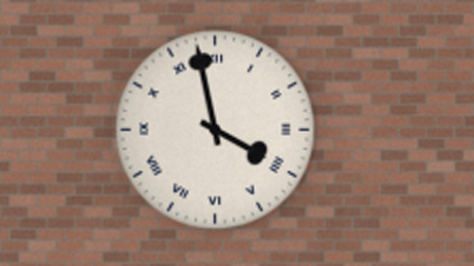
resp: 3h58
